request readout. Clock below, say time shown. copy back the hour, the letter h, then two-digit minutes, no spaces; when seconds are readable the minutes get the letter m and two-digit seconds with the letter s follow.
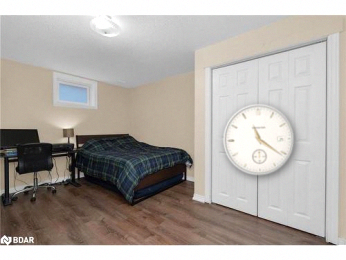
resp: 11h21
